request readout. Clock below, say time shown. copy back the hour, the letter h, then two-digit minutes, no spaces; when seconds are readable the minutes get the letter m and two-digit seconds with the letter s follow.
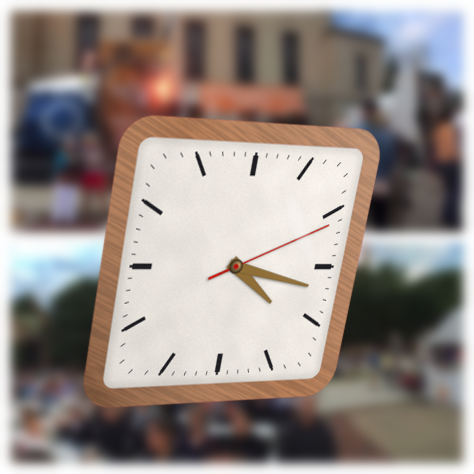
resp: 4h17m11s
